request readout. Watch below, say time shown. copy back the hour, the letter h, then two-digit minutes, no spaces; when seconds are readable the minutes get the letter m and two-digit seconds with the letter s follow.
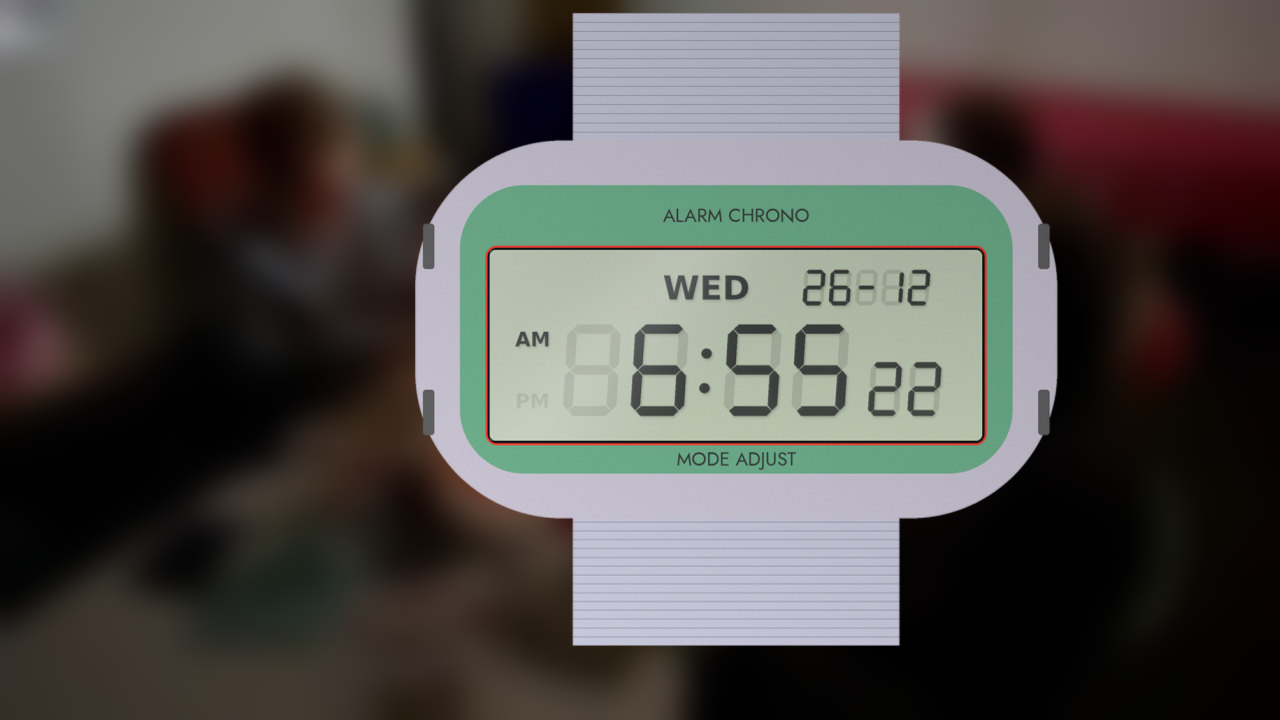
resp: 6h55m22s
